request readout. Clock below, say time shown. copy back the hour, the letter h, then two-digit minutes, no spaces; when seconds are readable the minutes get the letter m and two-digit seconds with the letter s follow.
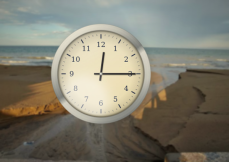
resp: 12h15
